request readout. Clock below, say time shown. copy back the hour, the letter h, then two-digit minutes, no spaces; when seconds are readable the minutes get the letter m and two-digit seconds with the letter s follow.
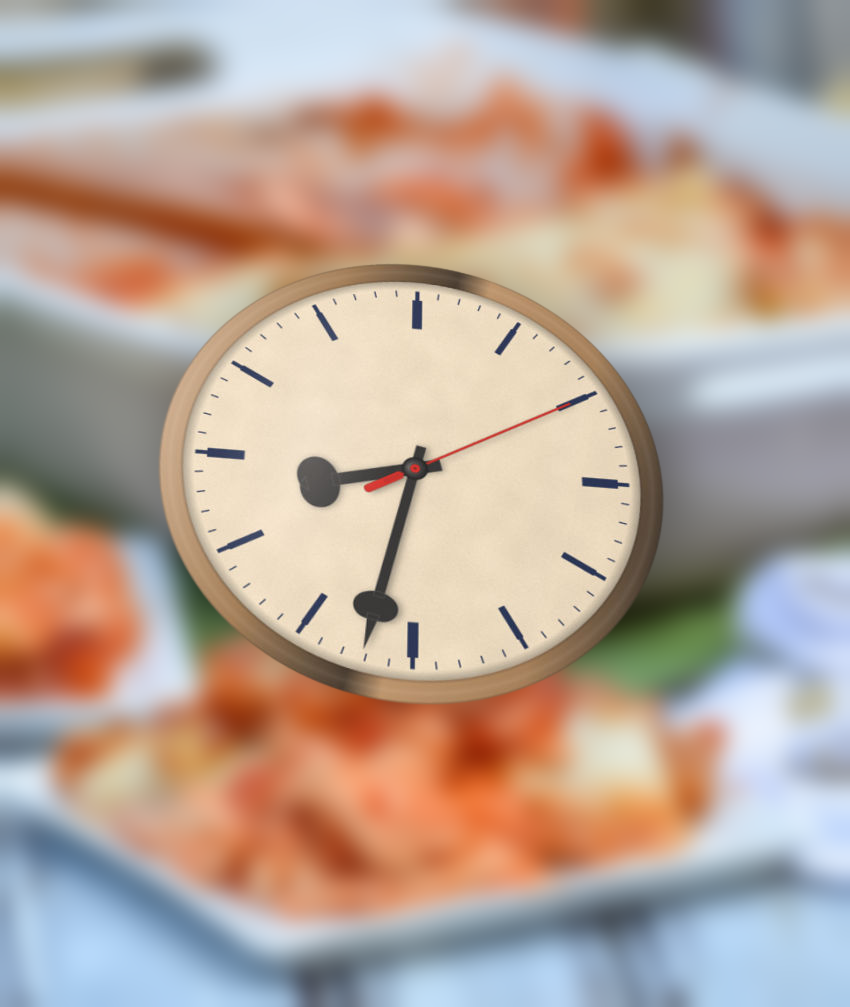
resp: 8h32m10s
